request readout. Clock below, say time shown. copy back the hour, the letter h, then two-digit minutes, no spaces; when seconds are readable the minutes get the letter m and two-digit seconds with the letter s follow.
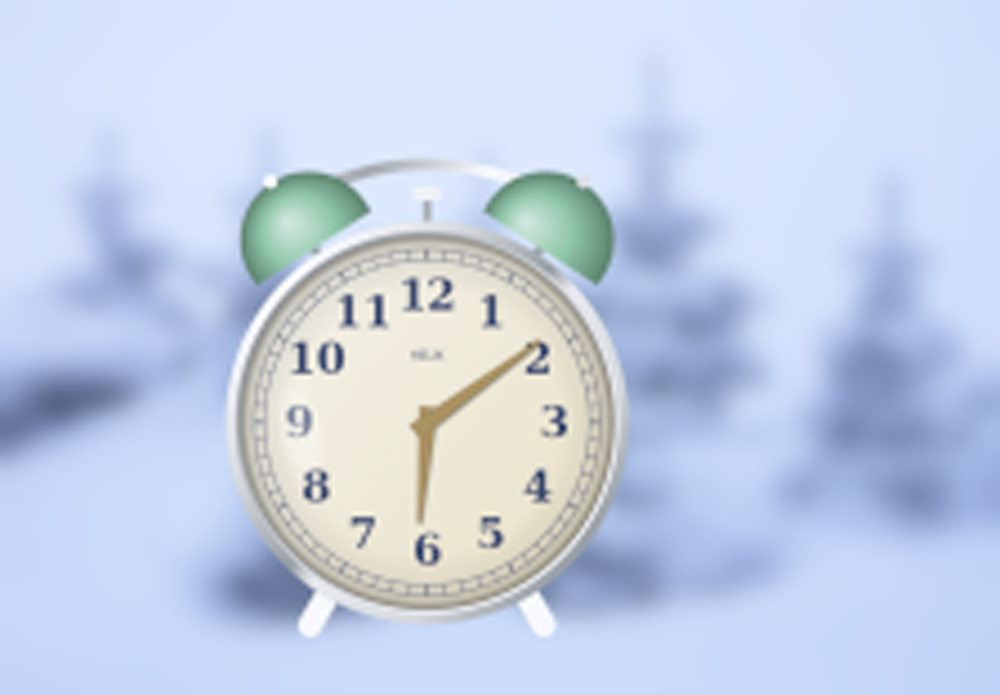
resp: 6h09
